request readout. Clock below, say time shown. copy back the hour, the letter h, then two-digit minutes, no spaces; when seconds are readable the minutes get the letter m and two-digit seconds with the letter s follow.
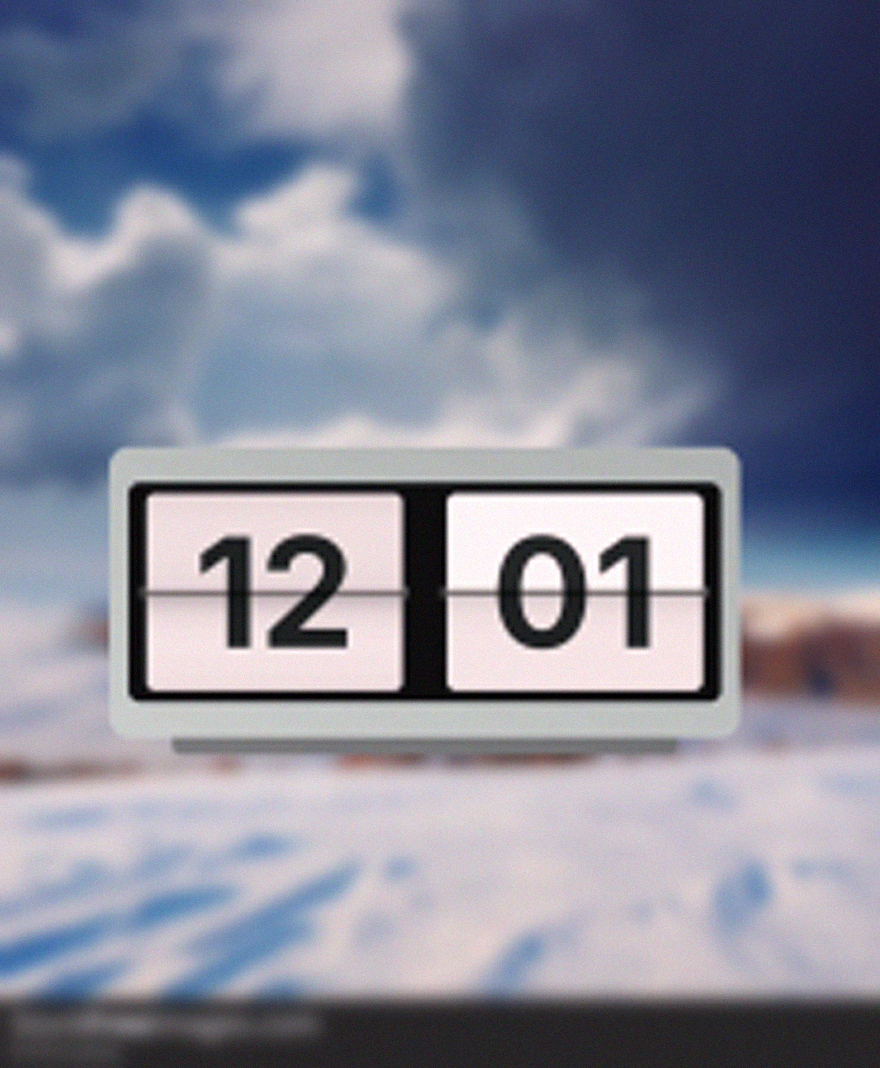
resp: 12h01
